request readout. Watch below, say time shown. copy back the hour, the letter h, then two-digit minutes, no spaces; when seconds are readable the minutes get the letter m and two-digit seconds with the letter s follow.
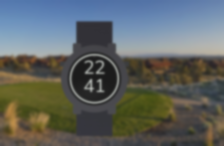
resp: 22h41
